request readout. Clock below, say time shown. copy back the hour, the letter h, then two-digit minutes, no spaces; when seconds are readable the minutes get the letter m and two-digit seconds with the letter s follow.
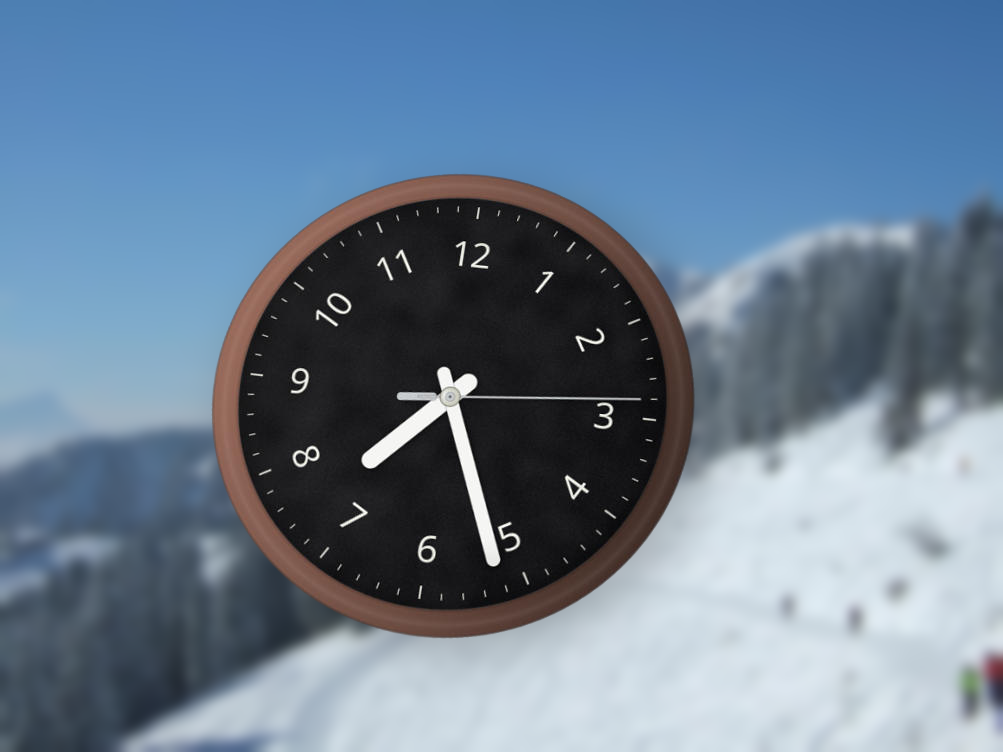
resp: 7h26m14s
